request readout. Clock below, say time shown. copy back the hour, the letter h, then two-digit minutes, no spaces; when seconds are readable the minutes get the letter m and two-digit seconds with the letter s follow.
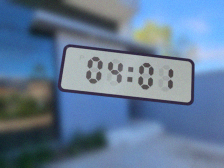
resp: 4h01
